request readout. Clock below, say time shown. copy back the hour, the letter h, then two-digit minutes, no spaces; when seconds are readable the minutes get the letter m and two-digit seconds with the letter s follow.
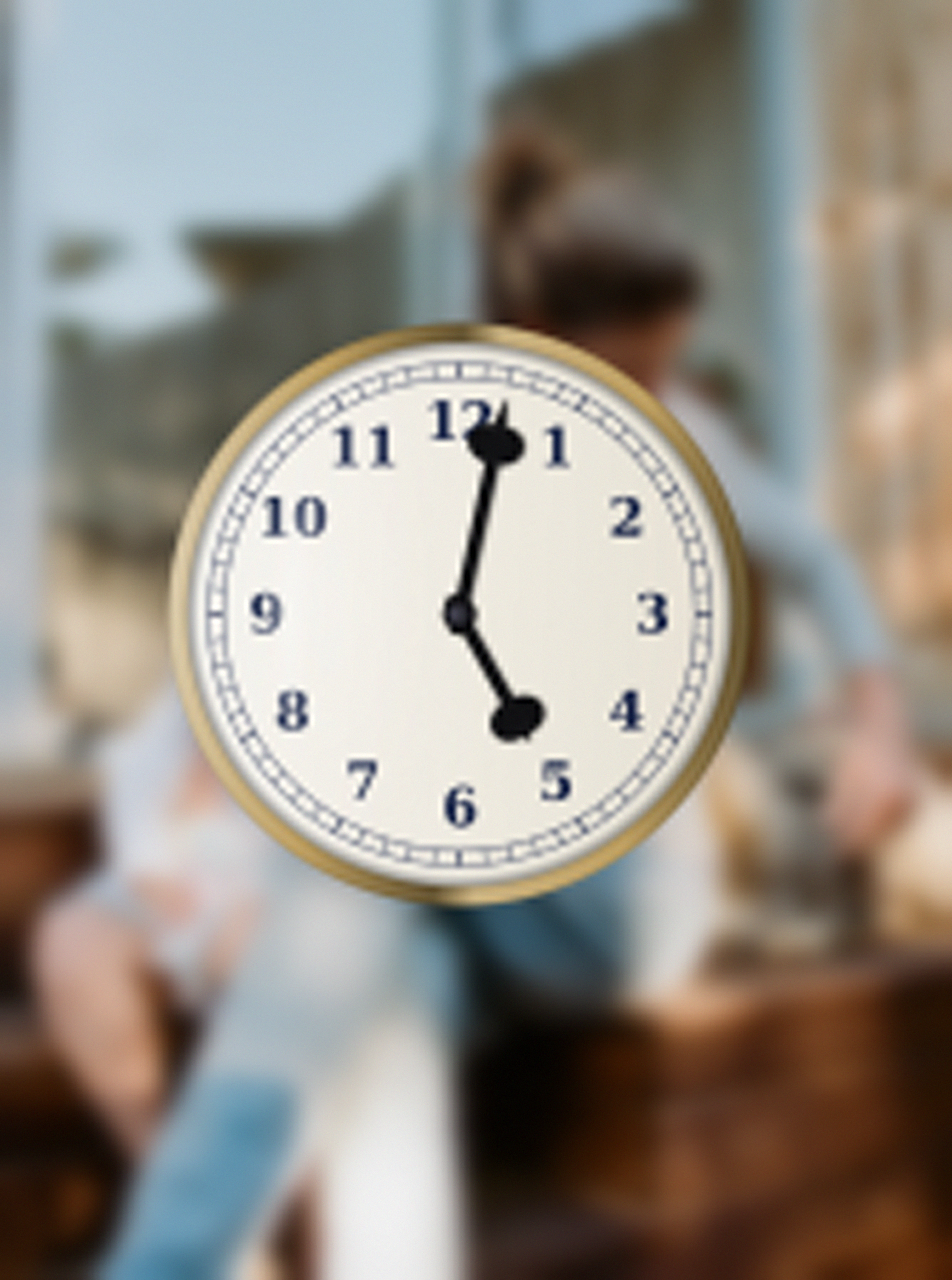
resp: 5h02
